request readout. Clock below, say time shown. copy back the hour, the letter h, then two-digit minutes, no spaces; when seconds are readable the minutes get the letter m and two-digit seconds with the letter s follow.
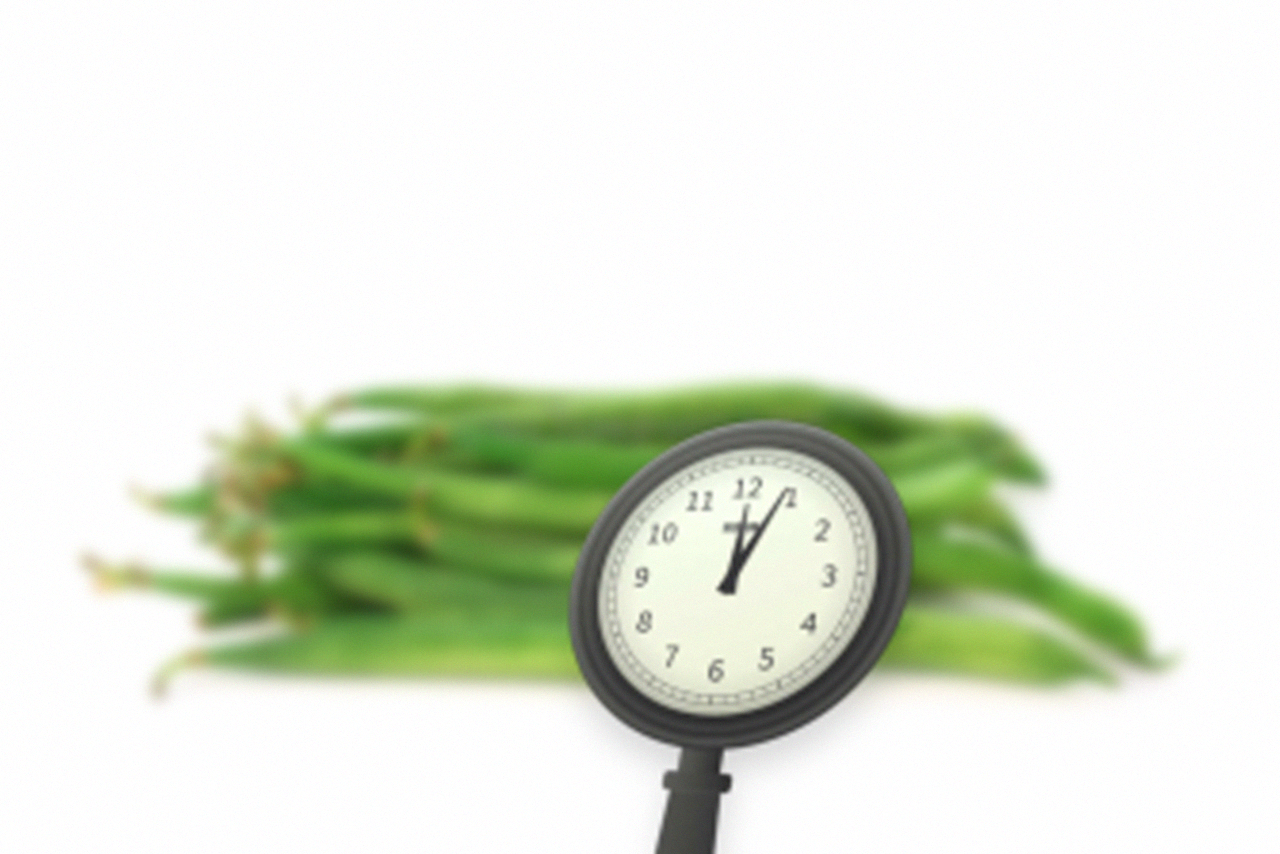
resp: 12h04
